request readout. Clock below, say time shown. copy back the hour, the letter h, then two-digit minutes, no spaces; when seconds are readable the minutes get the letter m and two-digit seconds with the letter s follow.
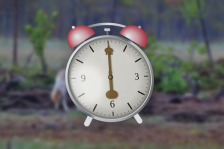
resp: 6h00
